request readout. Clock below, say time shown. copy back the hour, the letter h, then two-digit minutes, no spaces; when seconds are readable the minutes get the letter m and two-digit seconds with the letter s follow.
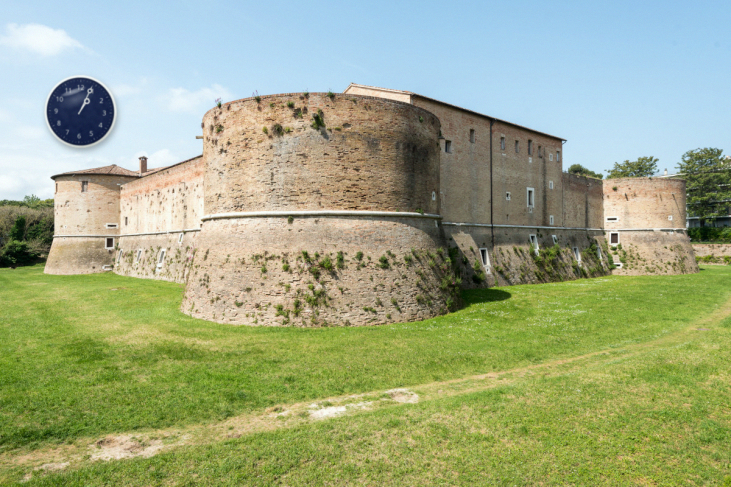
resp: 1h04
